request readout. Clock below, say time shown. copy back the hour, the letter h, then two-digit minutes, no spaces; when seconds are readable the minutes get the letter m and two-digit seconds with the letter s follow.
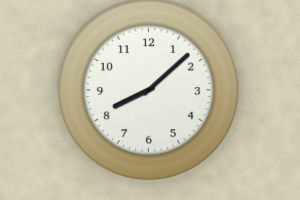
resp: 8h08
